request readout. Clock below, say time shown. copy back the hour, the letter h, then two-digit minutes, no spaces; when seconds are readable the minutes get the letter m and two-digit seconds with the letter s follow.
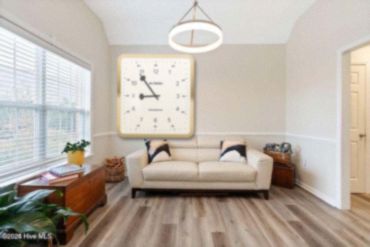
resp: 8h54
